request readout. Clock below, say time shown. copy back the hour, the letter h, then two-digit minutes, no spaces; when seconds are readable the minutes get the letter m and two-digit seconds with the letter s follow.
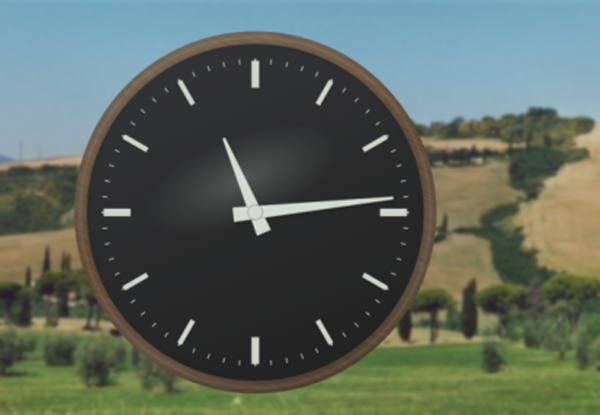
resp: 11h14
